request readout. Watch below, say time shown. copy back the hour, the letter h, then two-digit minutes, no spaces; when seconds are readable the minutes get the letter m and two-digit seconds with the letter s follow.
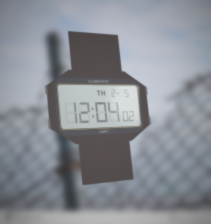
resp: 12h04m02s
